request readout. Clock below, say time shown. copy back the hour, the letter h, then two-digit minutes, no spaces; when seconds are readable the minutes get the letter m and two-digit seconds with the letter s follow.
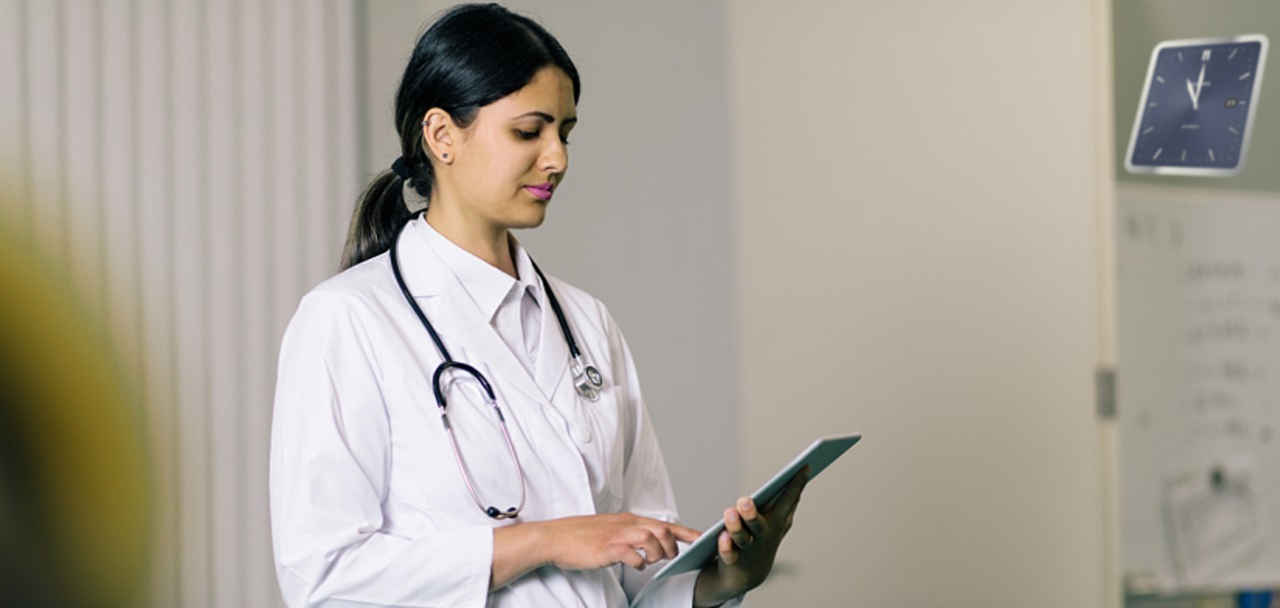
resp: 11h00
